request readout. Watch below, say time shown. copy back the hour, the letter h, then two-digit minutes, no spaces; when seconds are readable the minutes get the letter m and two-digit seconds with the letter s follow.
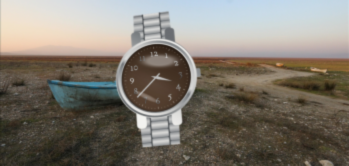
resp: 3h38
